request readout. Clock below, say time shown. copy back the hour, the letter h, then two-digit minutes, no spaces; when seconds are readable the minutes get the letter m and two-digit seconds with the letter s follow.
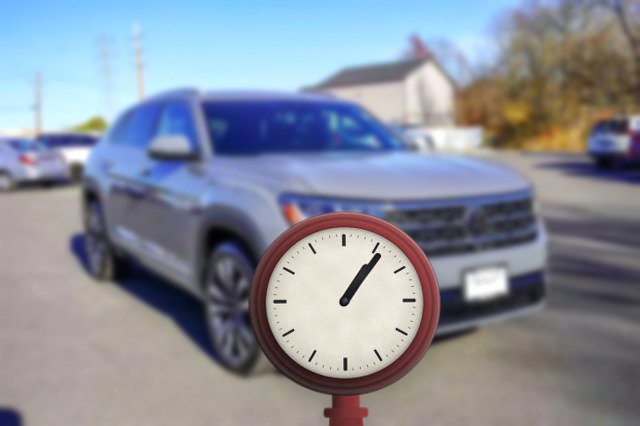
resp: 1h06
